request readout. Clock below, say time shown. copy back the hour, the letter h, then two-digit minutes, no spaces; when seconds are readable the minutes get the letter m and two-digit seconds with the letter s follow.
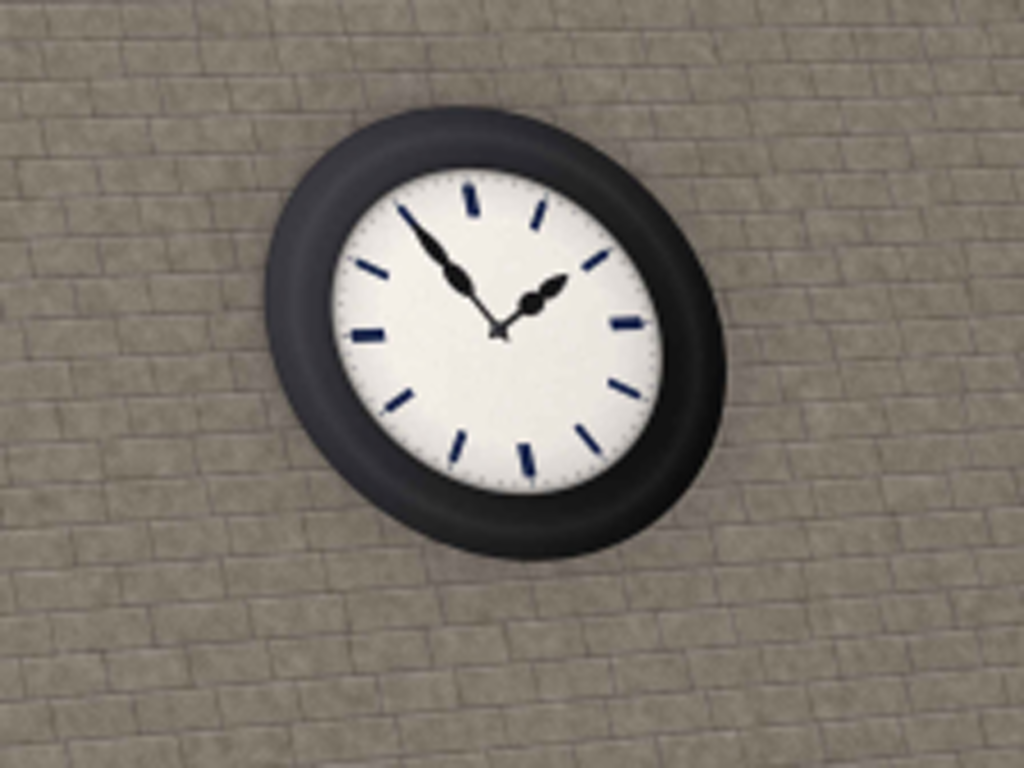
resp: 1h55
